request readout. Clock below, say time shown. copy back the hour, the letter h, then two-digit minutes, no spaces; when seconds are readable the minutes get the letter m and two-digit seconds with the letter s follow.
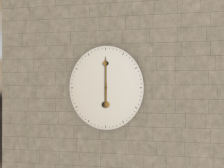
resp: 6h00
